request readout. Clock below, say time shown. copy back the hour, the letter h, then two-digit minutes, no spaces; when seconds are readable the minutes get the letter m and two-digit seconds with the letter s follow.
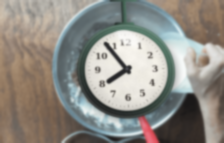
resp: 7h54
